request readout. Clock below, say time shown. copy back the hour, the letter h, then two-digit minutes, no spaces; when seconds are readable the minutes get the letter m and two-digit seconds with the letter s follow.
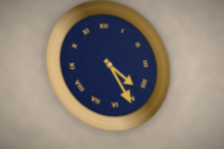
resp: 4h26
